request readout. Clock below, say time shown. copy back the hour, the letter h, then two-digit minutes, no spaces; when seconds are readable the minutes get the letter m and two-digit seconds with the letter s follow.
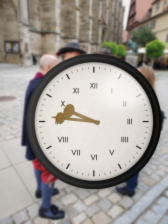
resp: 9h46
